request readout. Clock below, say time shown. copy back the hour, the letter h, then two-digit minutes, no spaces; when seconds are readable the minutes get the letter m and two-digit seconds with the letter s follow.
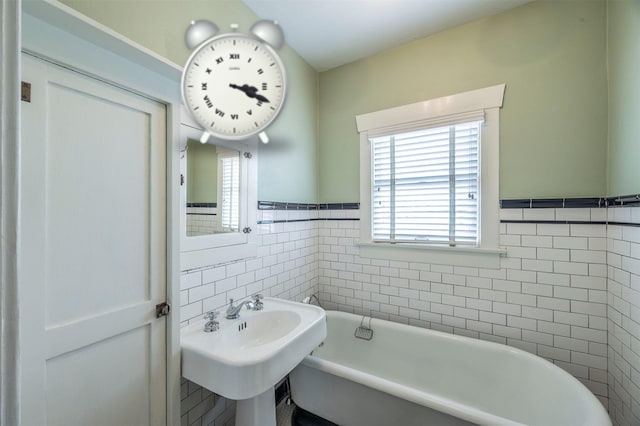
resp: 3h19
